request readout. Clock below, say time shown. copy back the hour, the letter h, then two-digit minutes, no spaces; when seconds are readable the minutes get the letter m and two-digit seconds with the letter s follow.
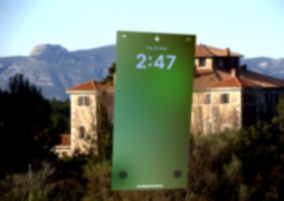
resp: 2h47
